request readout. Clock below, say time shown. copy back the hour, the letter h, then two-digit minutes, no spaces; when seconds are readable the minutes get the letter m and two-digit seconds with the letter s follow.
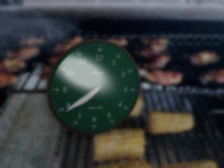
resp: 7h39
